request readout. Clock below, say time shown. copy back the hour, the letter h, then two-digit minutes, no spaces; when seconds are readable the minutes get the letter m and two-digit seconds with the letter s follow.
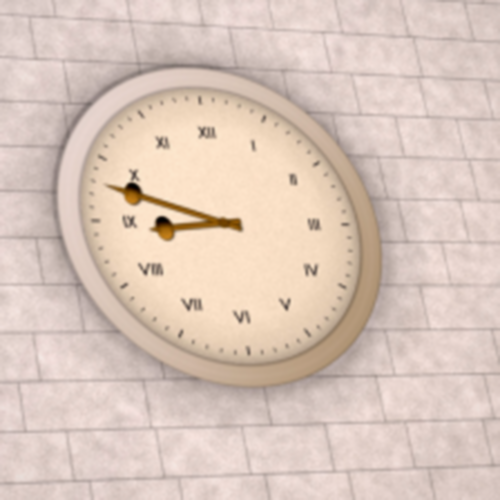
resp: 8h48
